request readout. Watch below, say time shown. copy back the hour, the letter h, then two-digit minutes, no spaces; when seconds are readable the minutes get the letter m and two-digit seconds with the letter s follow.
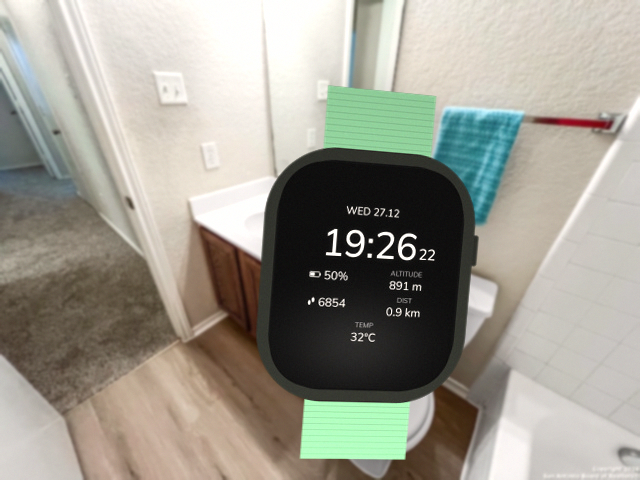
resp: 19h26m22s
